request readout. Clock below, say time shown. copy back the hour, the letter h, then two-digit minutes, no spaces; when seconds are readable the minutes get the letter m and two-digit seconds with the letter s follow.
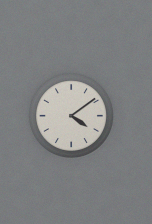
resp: 4h09
